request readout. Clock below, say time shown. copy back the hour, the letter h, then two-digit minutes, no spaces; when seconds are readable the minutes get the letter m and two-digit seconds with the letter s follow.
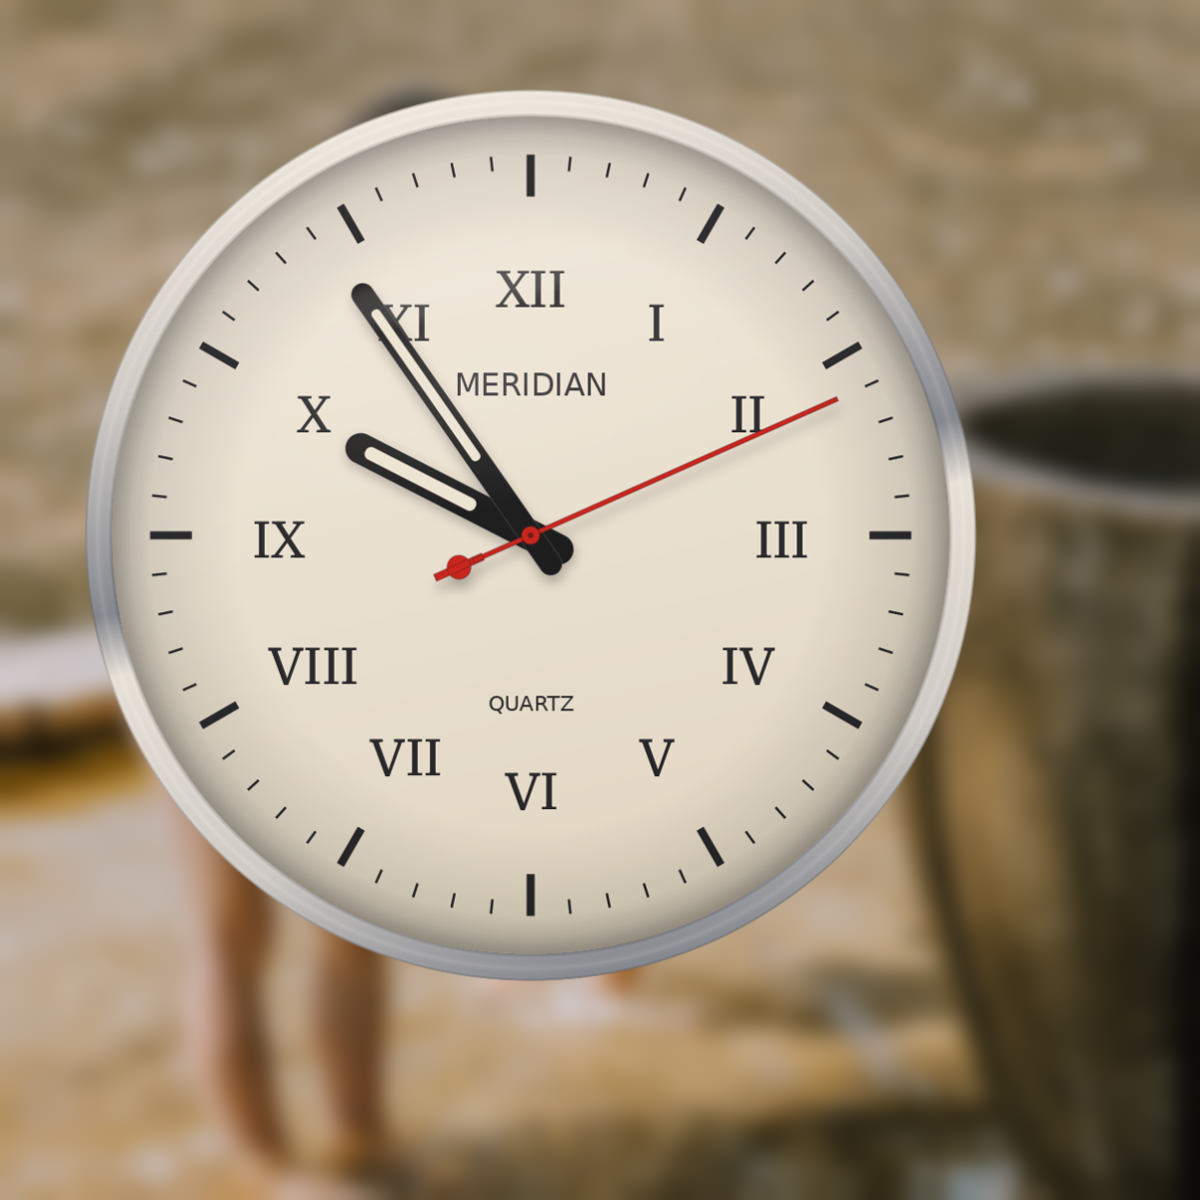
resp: 9h54m11s
